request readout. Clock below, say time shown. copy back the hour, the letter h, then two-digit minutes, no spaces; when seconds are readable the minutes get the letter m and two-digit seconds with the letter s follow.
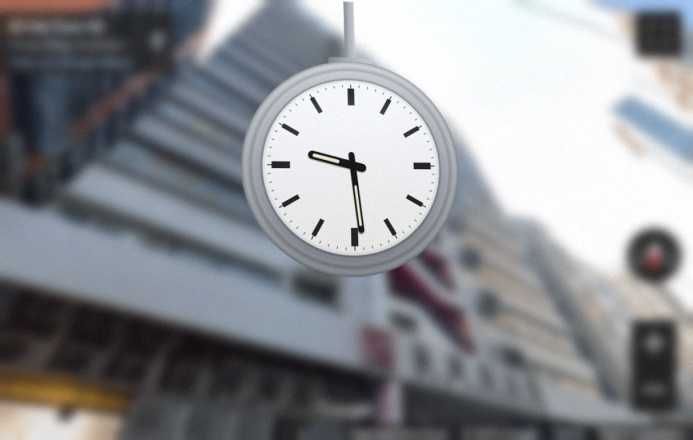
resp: 9h29
